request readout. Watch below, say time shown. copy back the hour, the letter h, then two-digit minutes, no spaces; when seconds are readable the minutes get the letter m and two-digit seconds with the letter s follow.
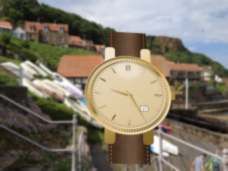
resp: 9h25
